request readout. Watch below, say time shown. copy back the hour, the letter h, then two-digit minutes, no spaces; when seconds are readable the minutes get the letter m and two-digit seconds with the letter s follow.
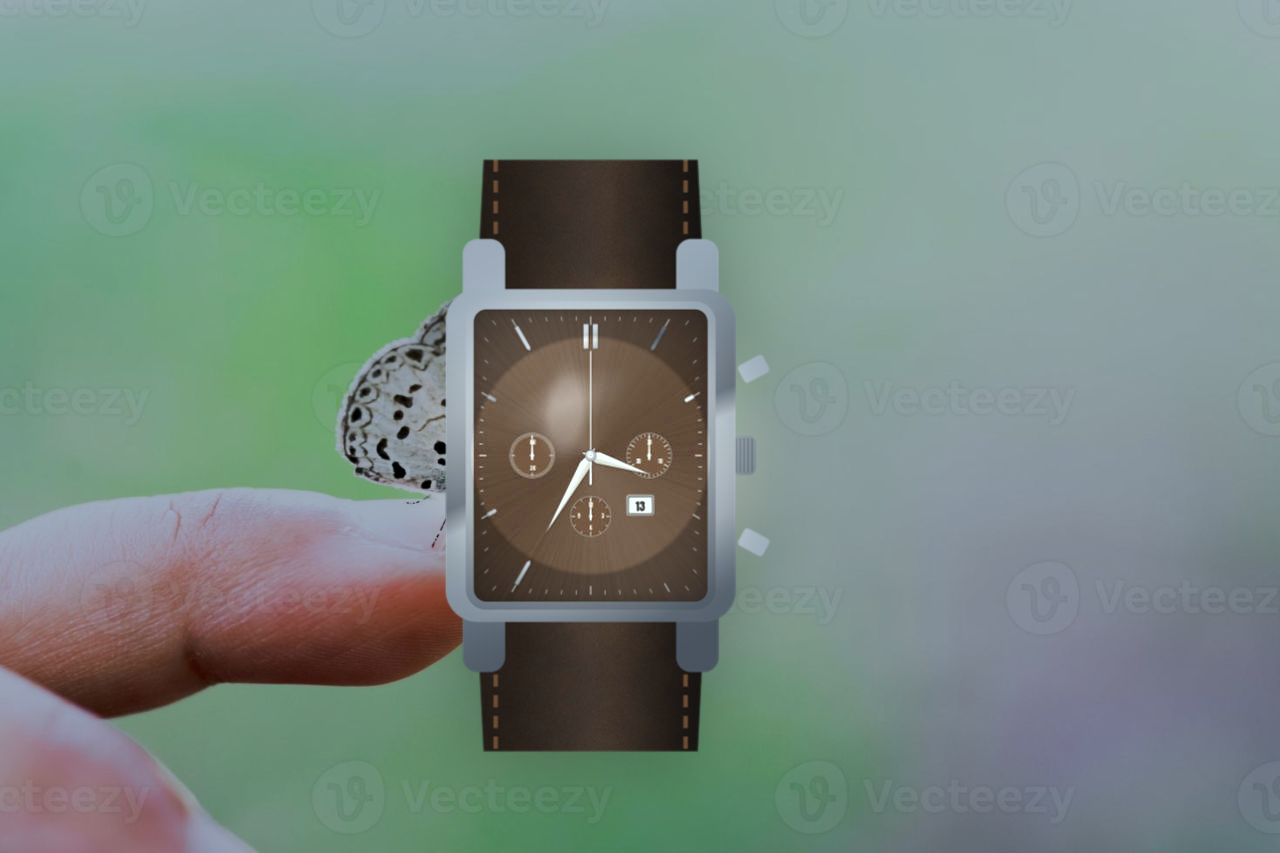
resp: 3h35
